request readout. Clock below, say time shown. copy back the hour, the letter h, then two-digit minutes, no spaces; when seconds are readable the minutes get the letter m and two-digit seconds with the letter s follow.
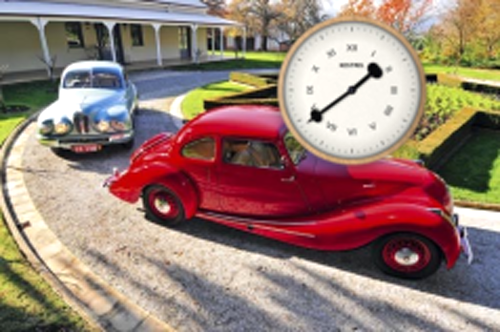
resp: 1h39
